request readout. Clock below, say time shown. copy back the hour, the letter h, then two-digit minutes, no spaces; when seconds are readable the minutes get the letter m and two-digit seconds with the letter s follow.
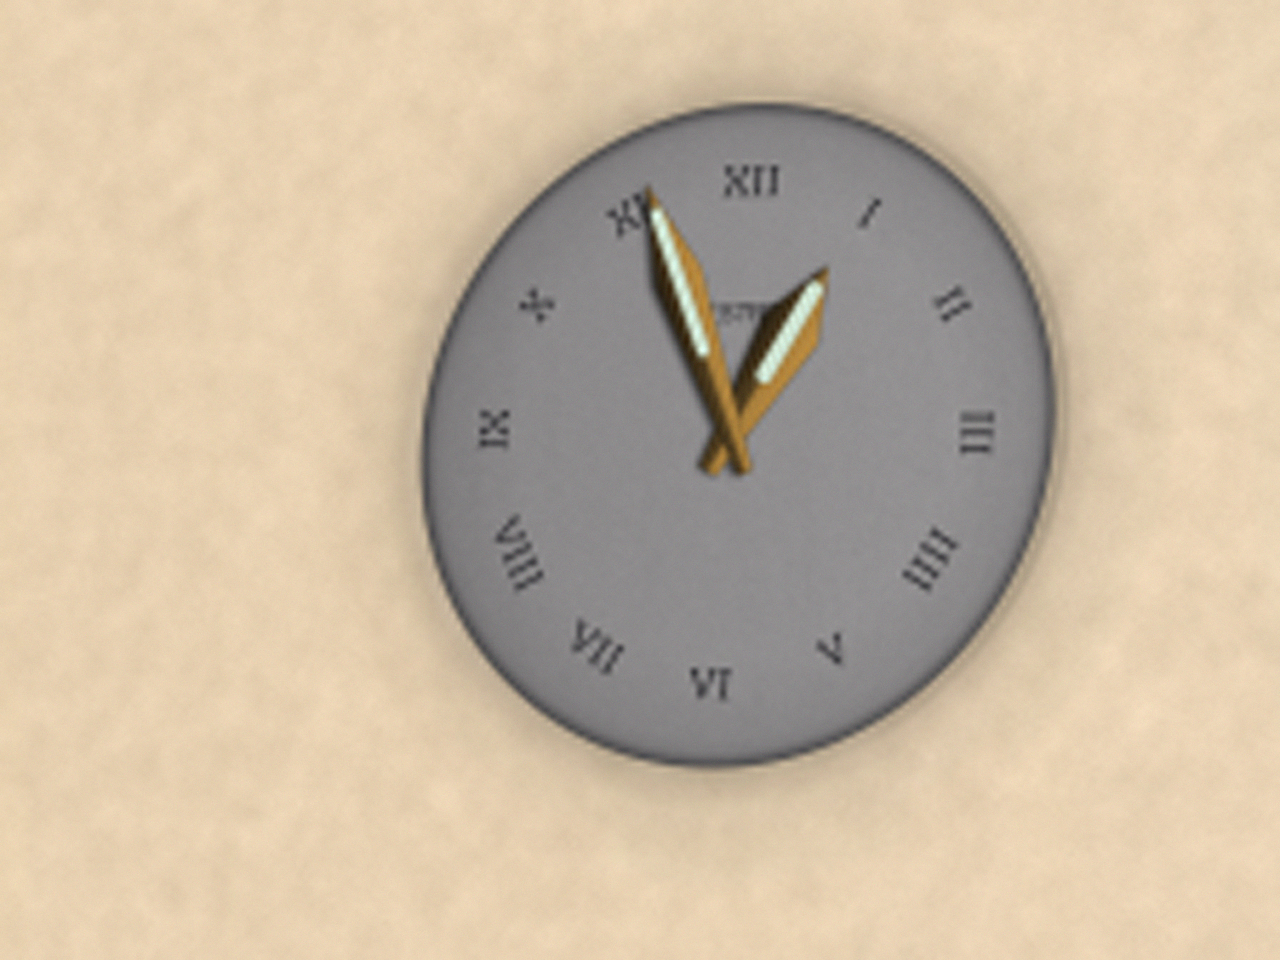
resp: 12h56
